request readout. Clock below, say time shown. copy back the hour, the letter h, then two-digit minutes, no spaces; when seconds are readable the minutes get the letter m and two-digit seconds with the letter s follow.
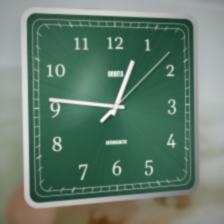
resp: 12h46m08s
